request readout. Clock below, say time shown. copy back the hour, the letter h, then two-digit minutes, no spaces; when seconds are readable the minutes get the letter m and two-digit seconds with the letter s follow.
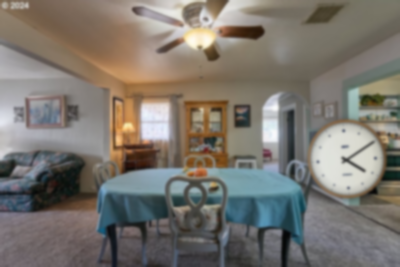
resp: 4h10
